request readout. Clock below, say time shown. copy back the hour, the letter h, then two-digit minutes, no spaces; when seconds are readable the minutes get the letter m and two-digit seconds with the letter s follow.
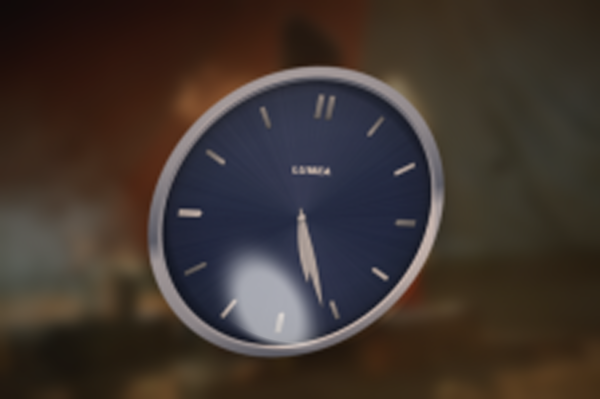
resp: 5h26
